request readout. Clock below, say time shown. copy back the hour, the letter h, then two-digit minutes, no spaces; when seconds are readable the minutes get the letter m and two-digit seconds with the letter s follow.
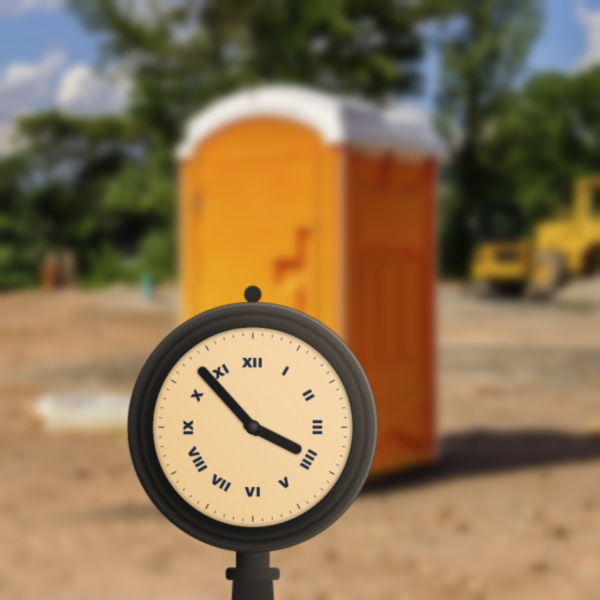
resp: 3h53
